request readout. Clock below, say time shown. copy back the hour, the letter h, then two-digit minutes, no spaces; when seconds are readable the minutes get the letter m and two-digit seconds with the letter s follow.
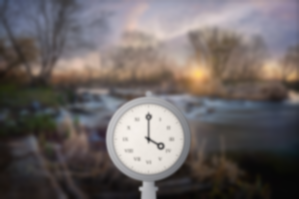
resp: 4h00
